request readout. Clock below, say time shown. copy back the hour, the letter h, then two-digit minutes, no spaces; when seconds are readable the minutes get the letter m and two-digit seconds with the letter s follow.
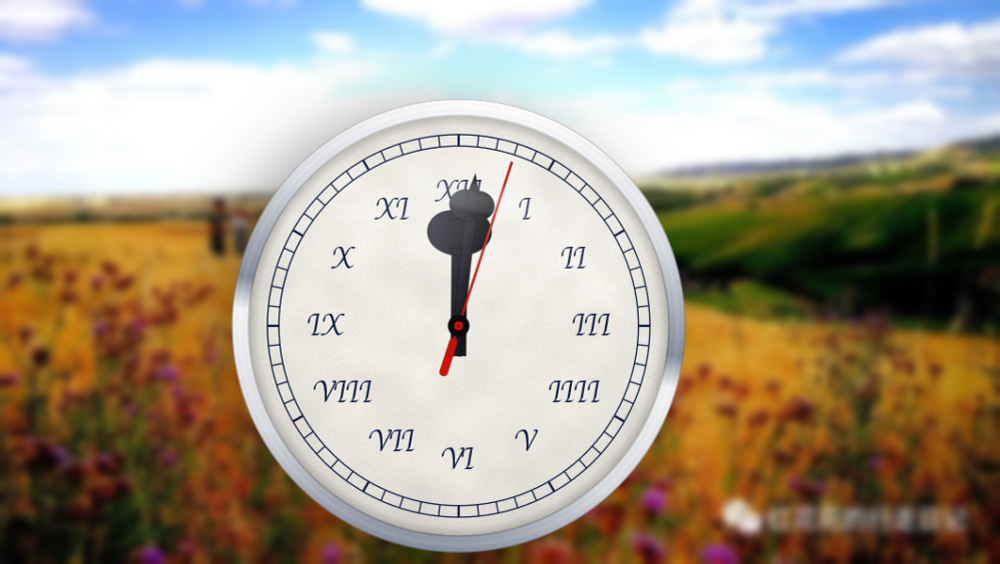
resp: 12h01m03s
